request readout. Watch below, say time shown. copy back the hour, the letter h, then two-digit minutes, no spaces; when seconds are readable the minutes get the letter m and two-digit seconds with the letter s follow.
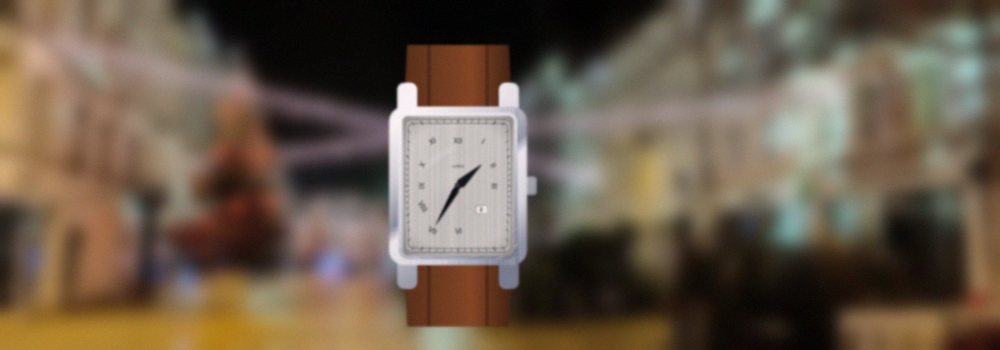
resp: 1h35
